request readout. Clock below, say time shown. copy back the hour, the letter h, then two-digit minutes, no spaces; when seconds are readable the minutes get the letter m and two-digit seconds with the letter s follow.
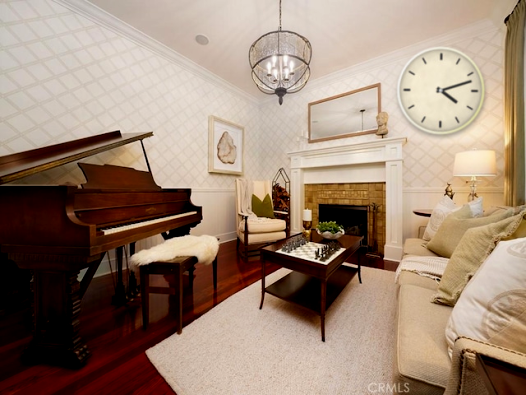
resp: 4h12
